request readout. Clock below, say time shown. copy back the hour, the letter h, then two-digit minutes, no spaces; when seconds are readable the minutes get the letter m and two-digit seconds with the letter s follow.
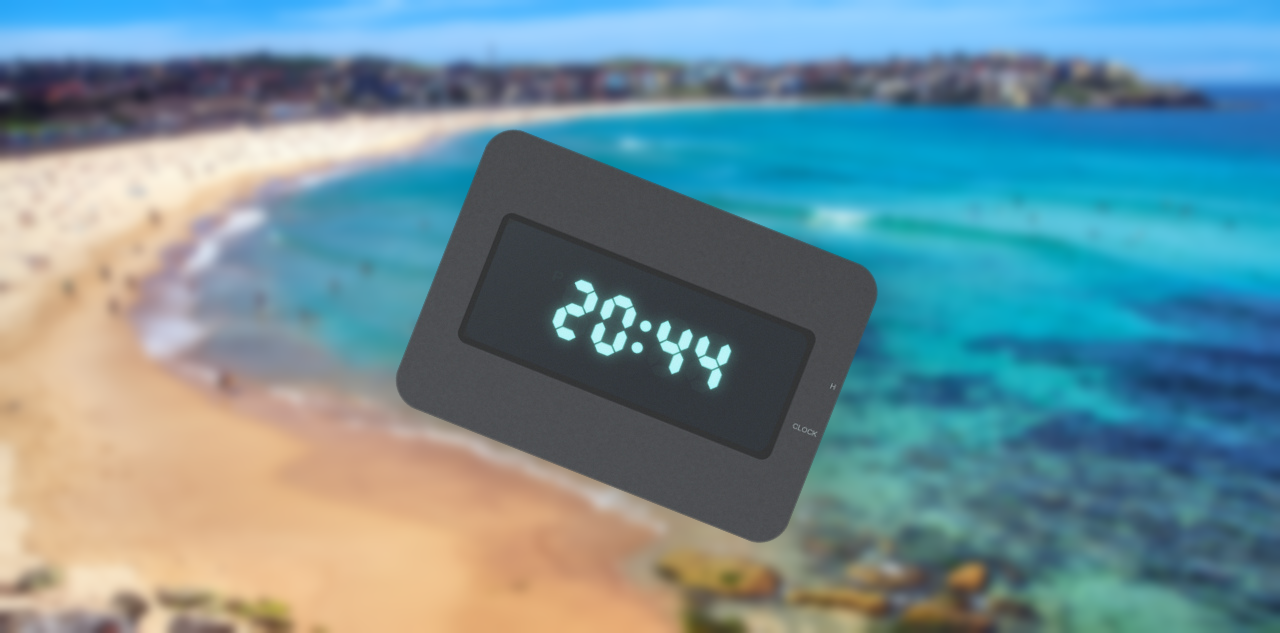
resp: 20h44
